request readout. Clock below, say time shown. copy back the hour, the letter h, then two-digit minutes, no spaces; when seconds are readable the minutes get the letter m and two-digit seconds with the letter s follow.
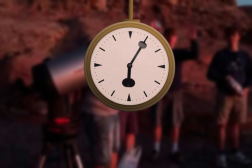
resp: 6h05
